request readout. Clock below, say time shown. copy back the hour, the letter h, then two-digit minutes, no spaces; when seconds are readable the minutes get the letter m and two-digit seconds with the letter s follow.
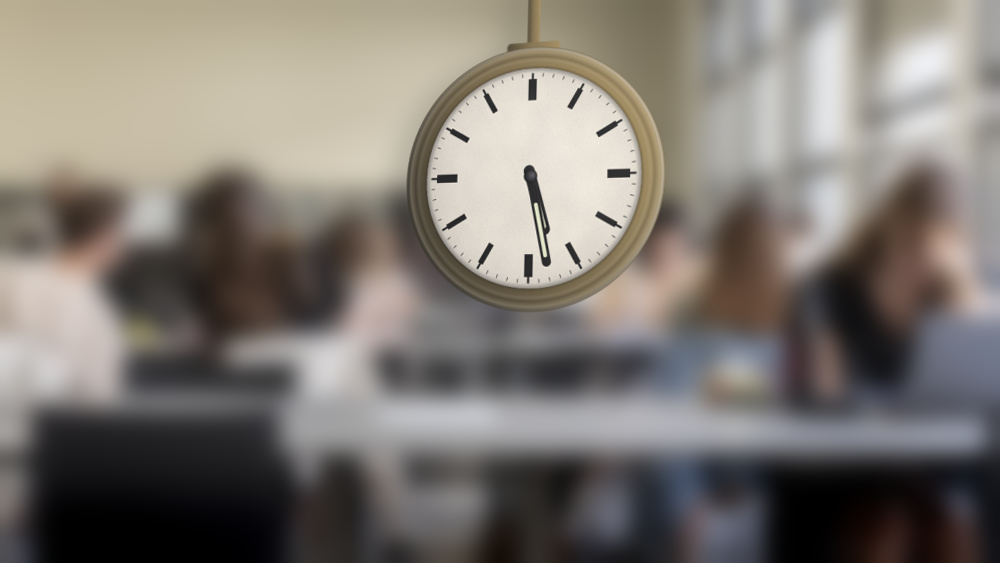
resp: 5h28
